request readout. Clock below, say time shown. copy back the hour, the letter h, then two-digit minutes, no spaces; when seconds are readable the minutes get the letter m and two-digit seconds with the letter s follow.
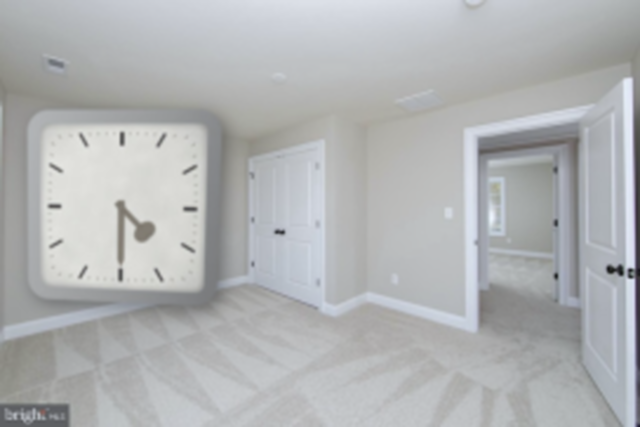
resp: 4h30
